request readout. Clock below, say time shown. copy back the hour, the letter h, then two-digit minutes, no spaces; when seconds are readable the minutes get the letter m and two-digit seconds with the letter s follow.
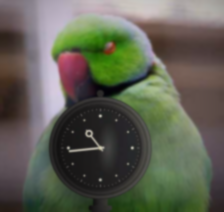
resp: 10h44
